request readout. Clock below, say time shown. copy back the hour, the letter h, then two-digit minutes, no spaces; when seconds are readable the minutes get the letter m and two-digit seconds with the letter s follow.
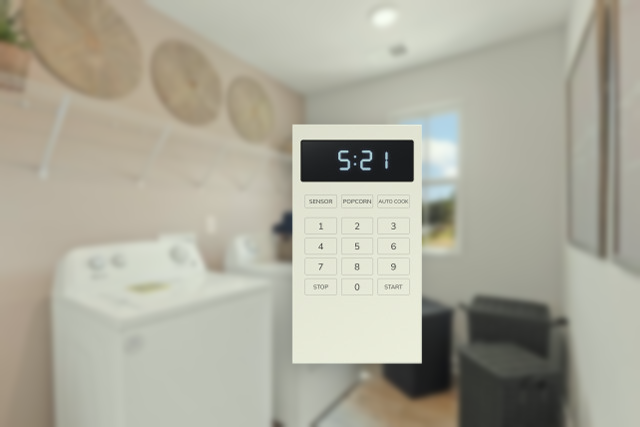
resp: 5h21
